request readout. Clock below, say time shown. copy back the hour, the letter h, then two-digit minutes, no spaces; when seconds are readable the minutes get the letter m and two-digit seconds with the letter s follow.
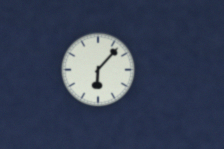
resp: 6h07
